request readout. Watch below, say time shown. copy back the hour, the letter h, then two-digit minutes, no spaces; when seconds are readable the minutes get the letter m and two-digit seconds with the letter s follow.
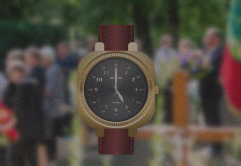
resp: 5h00
